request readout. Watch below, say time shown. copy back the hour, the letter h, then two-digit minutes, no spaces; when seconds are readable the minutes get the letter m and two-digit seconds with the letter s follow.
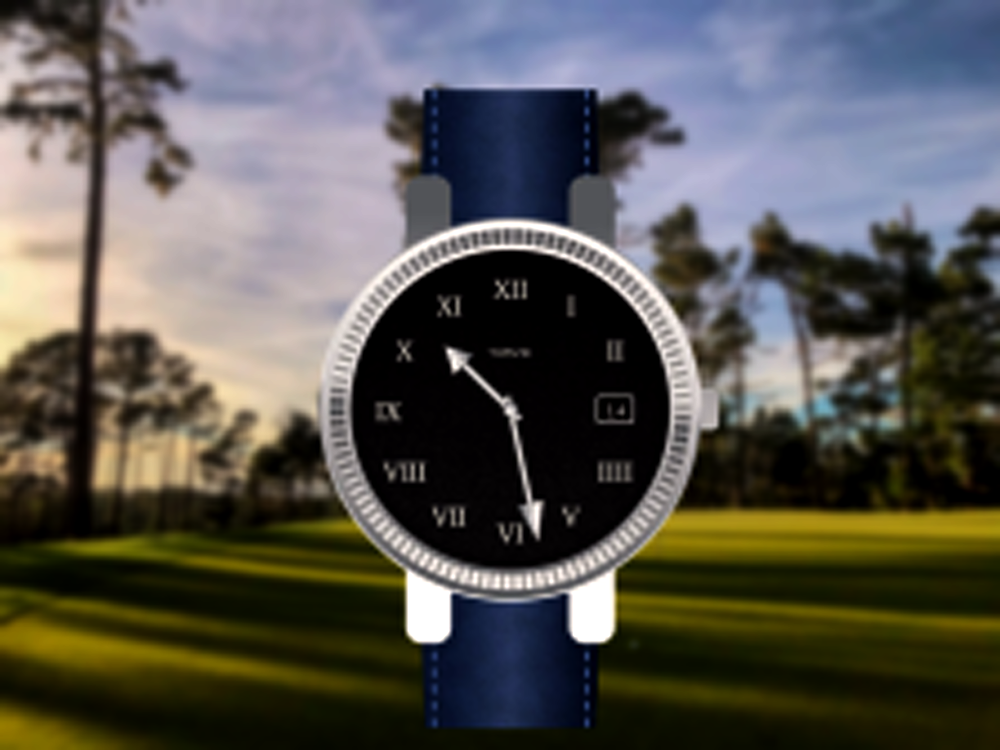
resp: 10h28
